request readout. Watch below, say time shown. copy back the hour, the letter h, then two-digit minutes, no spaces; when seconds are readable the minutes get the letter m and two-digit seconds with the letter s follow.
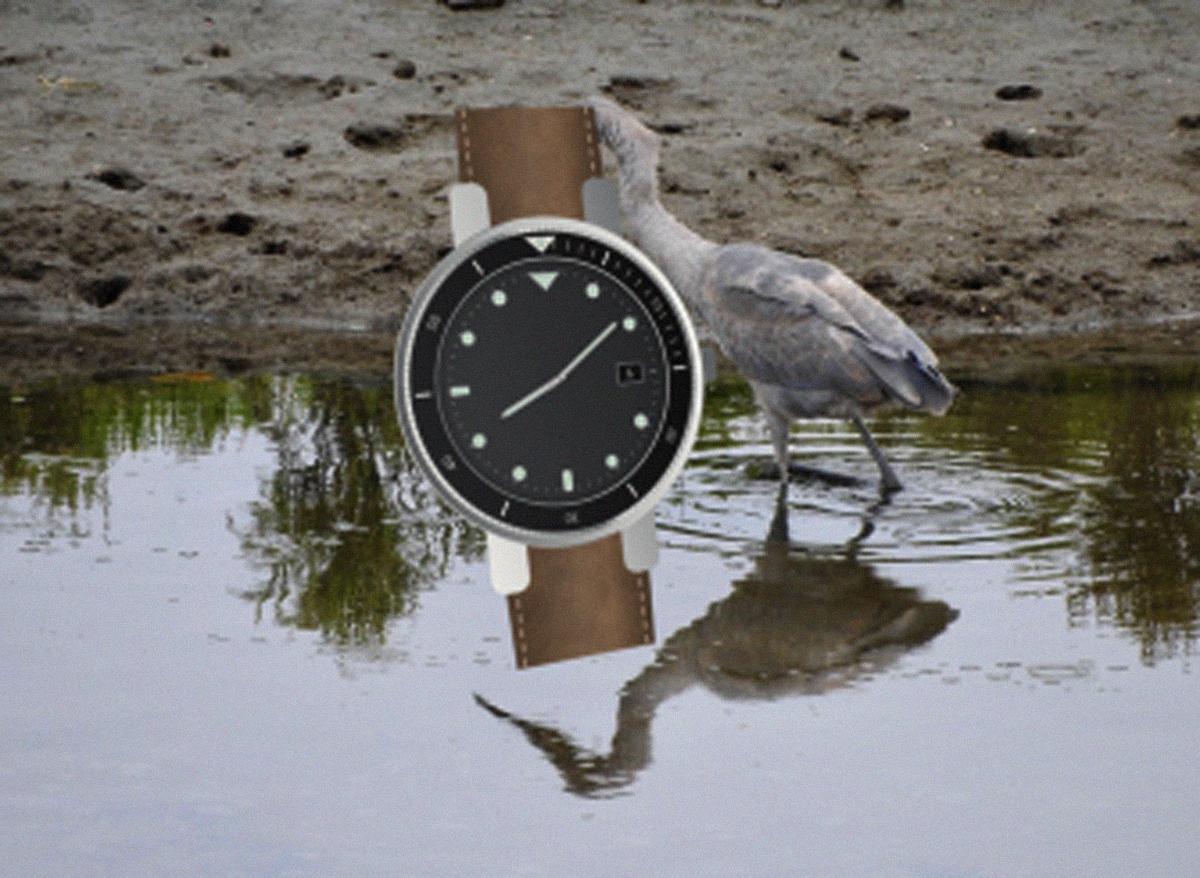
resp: 8h09
